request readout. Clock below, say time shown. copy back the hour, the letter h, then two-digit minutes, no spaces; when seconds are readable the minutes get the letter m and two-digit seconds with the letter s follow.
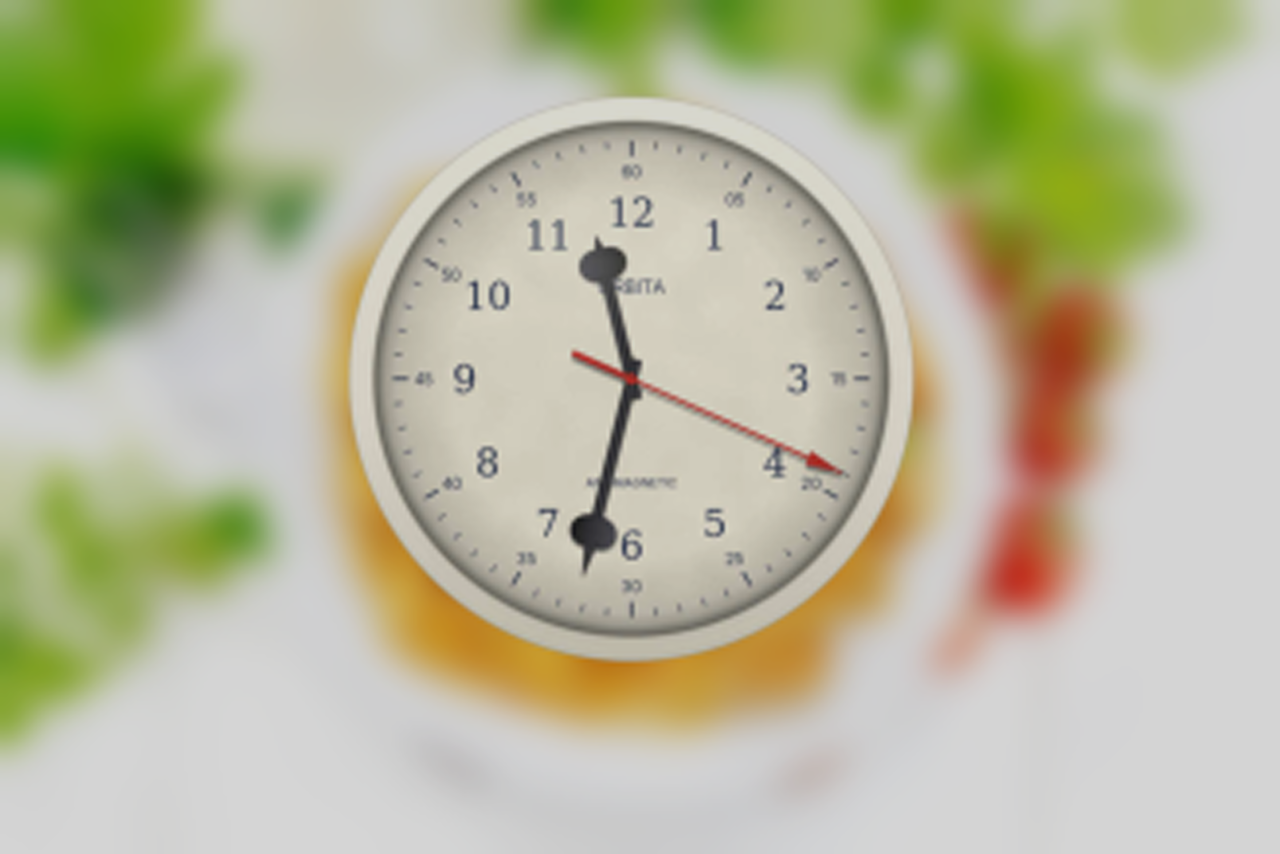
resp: 11h32m19s
